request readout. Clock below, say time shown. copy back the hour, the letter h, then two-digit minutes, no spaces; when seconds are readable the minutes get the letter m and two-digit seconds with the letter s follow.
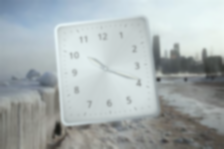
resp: 10h19
